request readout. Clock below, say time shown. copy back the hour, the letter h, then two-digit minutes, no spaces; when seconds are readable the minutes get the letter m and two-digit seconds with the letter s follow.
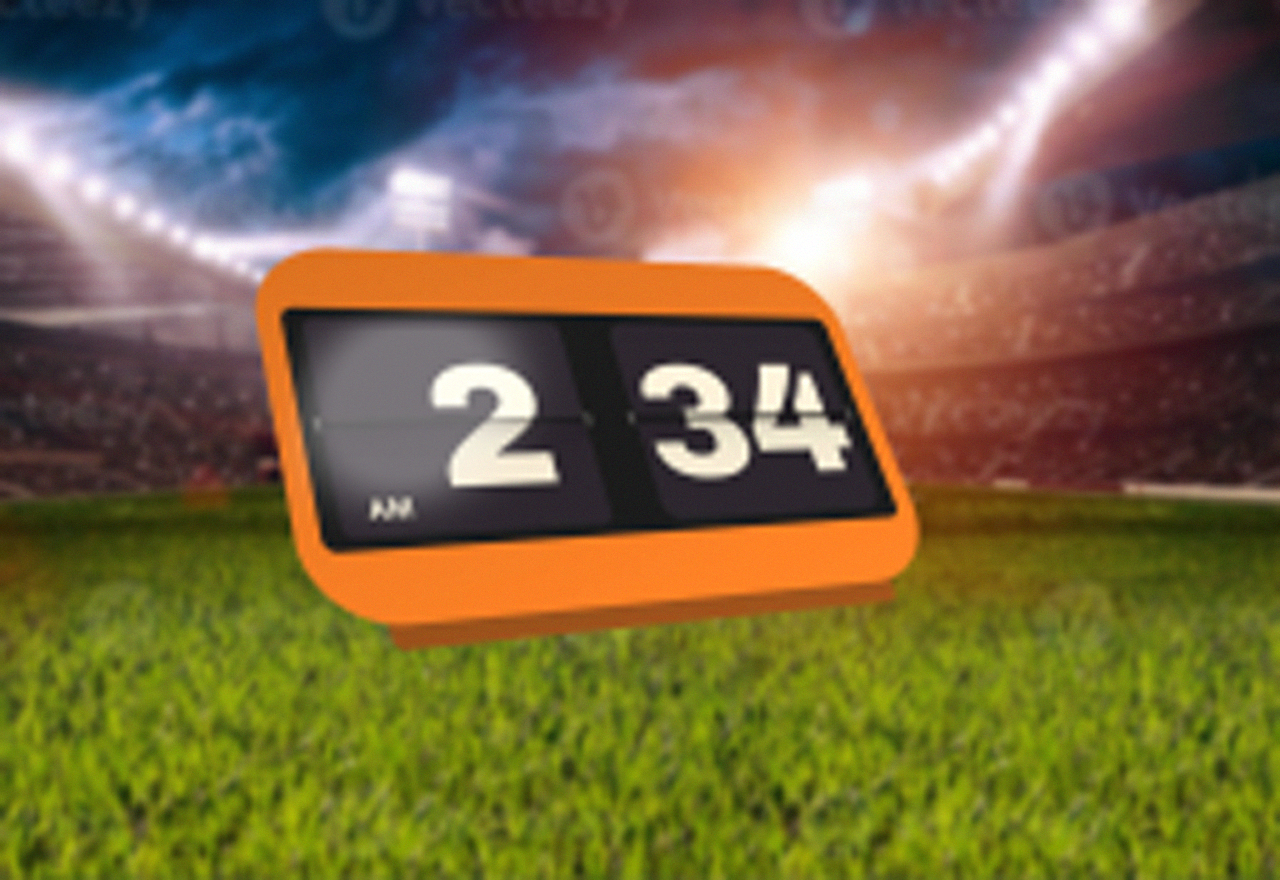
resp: 2h34
